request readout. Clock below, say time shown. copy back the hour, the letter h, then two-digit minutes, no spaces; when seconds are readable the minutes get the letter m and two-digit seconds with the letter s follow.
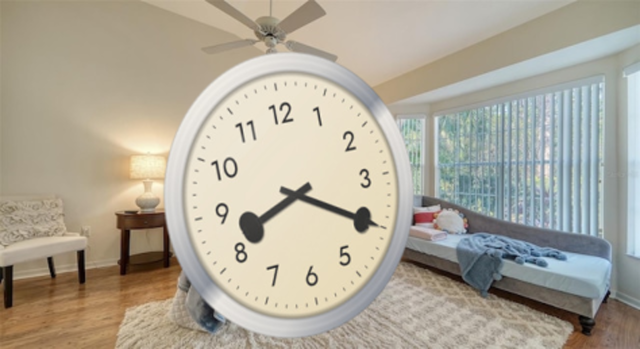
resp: 8h20
